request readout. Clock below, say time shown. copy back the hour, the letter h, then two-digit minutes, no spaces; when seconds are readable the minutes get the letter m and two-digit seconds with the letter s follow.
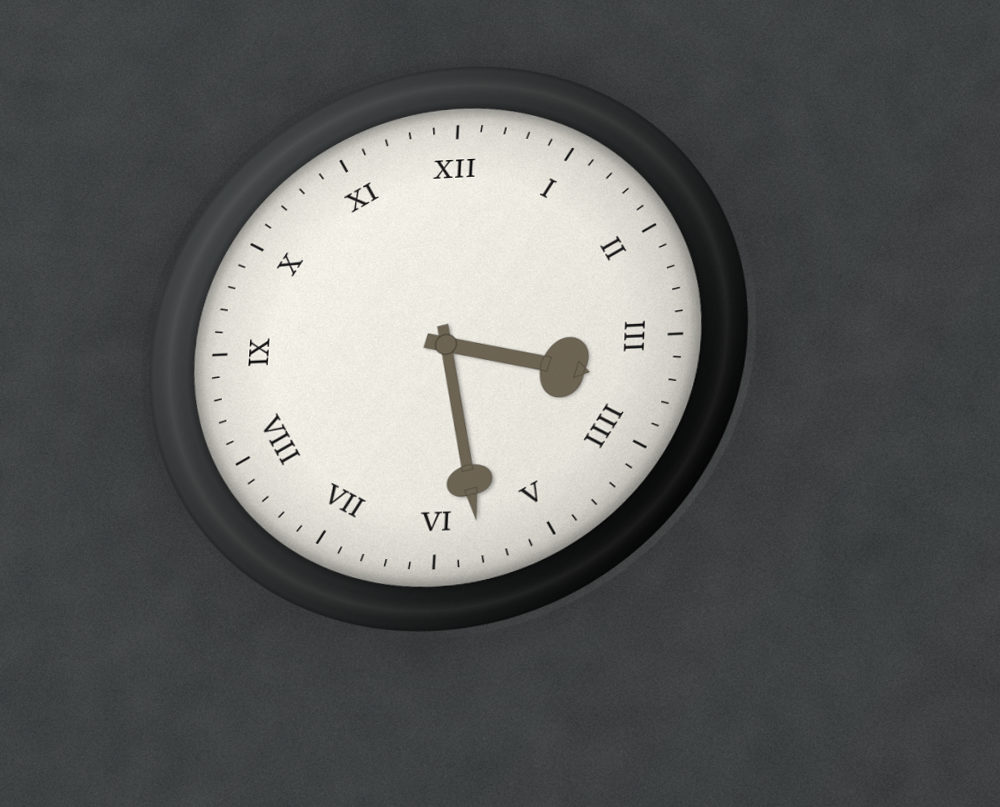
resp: 3h28
